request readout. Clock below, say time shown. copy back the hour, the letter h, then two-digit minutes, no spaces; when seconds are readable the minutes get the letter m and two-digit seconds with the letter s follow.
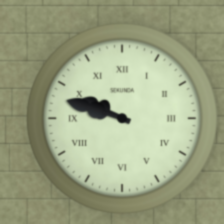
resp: 9h48
